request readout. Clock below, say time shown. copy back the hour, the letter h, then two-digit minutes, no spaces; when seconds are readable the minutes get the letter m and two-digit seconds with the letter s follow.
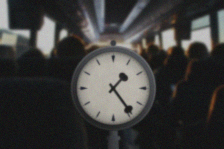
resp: 1h24
